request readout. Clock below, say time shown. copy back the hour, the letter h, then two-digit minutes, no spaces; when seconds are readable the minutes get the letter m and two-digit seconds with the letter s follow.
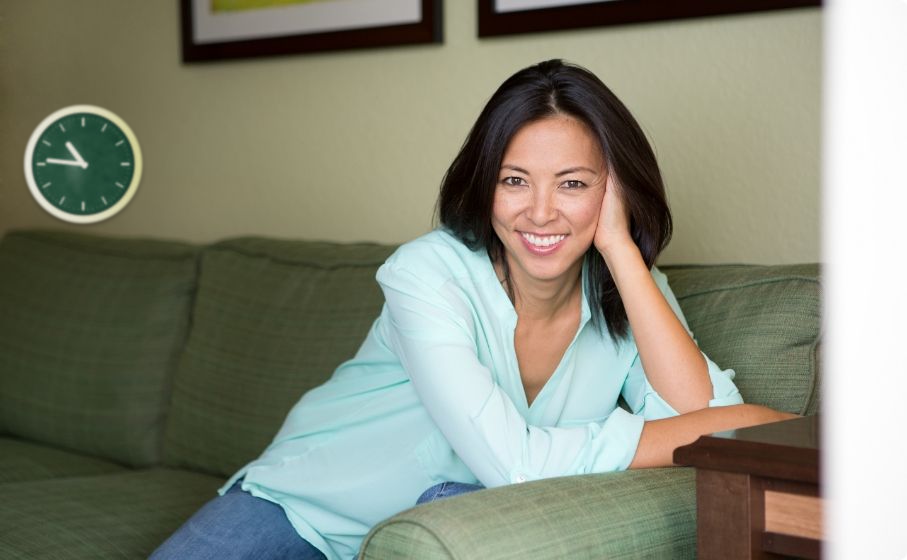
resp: 10h46
